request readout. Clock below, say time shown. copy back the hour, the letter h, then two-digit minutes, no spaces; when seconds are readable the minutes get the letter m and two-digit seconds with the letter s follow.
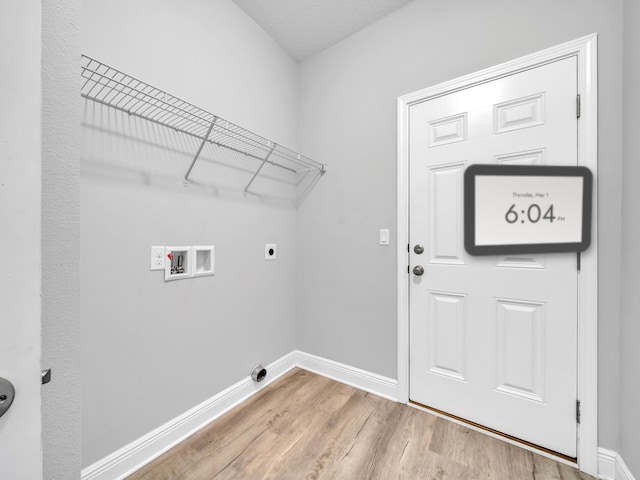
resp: 6h04
